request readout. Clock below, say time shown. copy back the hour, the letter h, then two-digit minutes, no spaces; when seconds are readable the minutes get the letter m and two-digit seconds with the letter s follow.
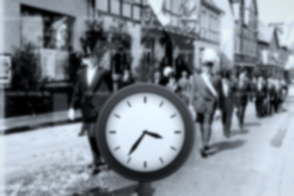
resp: 3h36
